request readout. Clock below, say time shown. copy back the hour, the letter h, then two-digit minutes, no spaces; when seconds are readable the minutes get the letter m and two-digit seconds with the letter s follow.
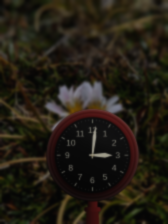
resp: 3h01
